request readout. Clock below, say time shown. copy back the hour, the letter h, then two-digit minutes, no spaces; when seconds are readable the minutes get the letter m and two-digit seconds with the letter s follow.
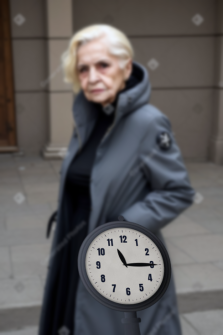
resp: 11h15
